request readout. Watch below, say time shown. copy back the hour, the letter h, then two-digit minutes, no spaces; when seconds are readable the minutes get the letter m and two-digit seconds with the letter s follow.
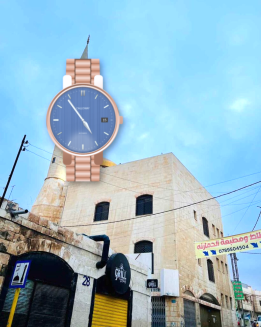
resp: 4h54
